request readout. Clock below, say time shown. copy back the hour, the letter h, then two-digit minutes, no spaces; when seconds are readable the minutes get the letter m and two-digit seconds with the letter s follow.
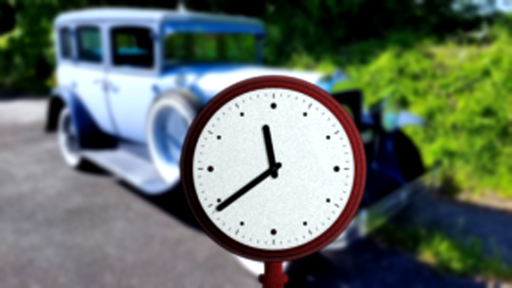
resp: 11h39
